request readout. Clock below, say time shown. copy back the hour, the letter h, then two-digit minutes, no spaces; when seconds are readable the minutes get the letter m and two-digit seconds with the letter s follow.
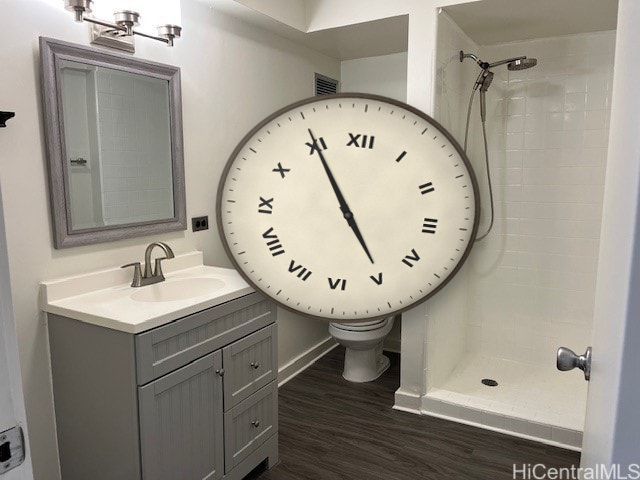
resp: 4h55
